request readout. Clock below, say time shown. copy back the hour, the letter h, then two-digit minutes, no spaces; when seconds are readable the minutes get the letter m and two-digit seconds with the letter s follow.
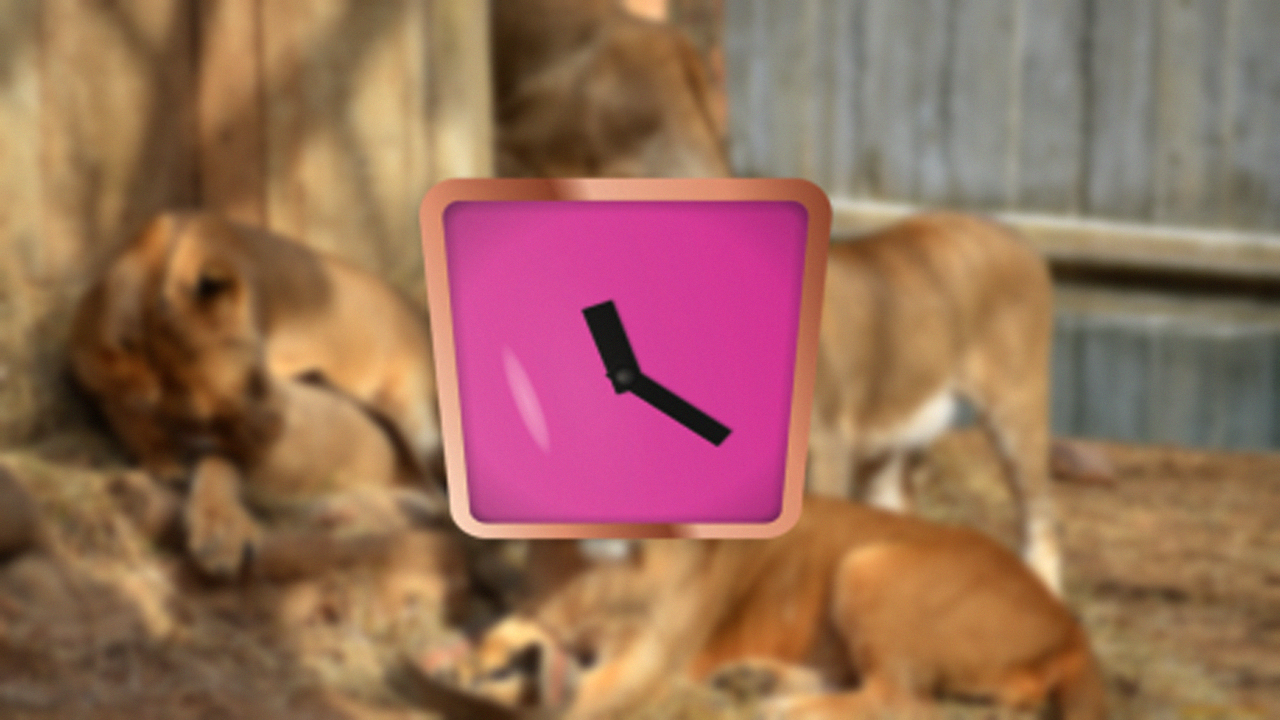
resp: 11h21
